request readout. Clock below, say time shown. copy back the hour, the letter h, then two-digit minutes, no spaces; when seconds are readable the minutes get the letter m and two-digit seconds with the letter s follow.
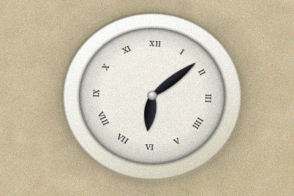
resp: 6h08
